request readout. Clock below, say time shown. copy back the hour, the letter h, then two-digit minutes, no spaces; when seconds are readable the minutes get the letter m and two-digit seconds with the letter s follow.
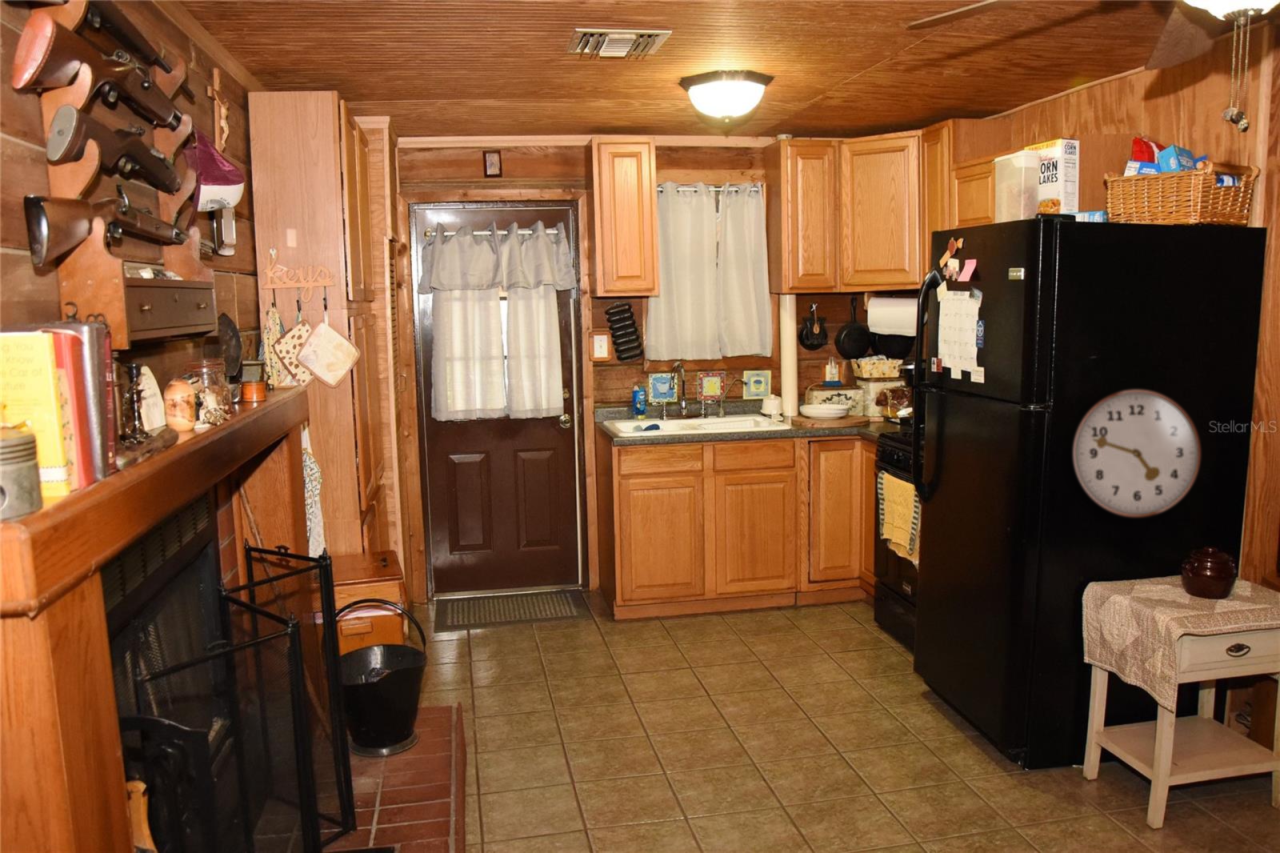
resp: 4h48
